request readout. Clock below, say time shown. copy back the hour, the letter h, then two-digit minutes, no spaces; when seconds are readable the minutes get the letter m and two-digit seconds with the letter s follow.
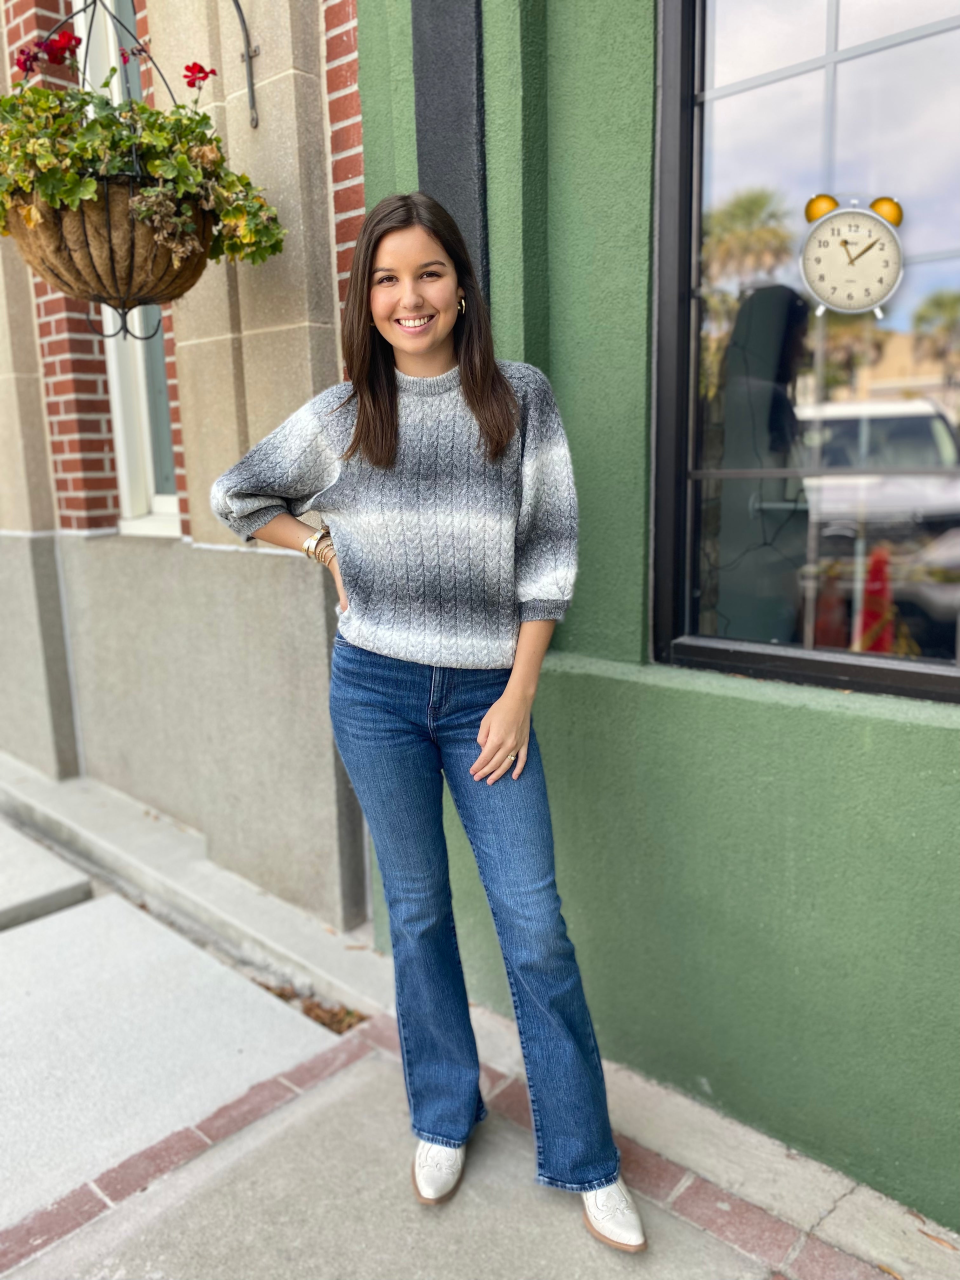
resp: 11h08
